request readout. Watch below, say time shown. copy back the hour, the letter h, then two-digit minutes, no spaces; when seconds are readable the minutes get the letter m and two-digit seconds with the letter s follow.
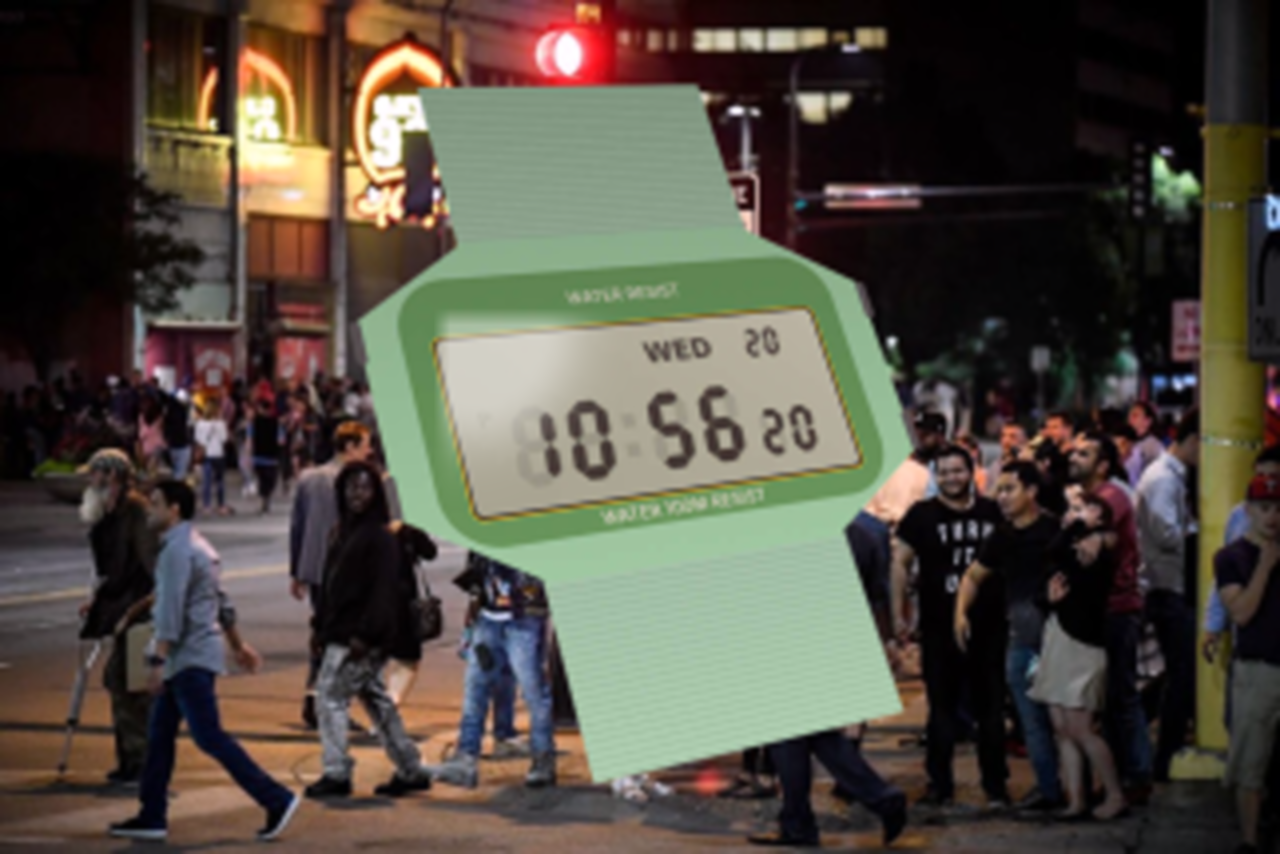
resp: 10h56m20s
